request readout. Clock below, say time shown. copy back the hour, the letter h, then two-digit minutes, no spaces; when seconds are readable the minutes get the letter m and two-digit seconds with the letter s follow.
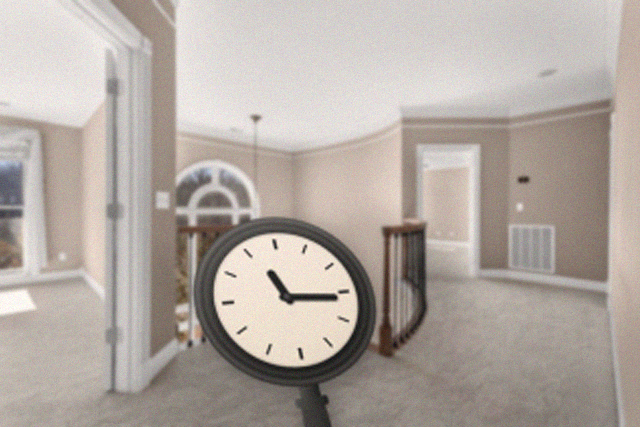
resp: 11h16
